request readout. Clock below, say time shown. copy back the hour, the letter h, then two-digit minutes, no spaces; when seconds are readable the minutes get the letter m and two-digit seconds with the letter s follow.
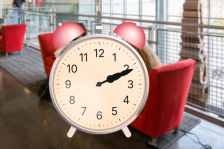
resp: 2h11
